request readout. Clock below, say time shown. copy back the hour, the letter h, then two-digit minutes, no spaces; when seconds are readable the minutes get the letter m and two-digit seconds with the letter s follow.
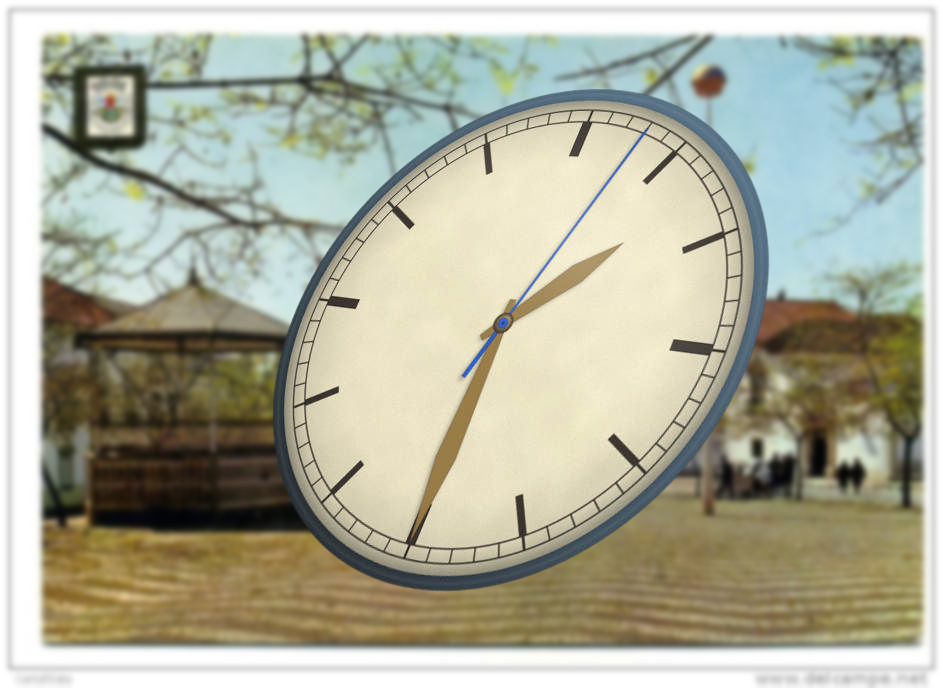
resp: 1h30m03s
